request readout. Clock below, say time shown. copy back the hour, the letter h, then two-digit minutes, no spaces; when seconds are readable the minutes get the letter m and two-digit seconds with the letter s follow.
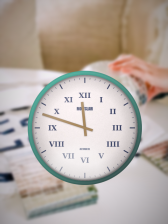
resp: 11h48
